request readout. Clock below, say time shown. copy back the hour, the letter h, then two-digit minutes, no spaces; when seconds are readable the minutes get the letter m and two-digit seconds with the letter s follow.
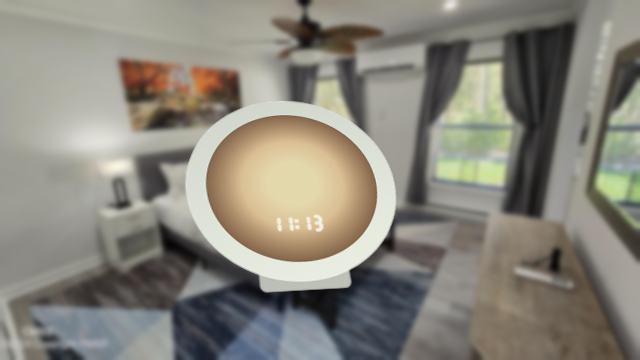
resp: 11h13
